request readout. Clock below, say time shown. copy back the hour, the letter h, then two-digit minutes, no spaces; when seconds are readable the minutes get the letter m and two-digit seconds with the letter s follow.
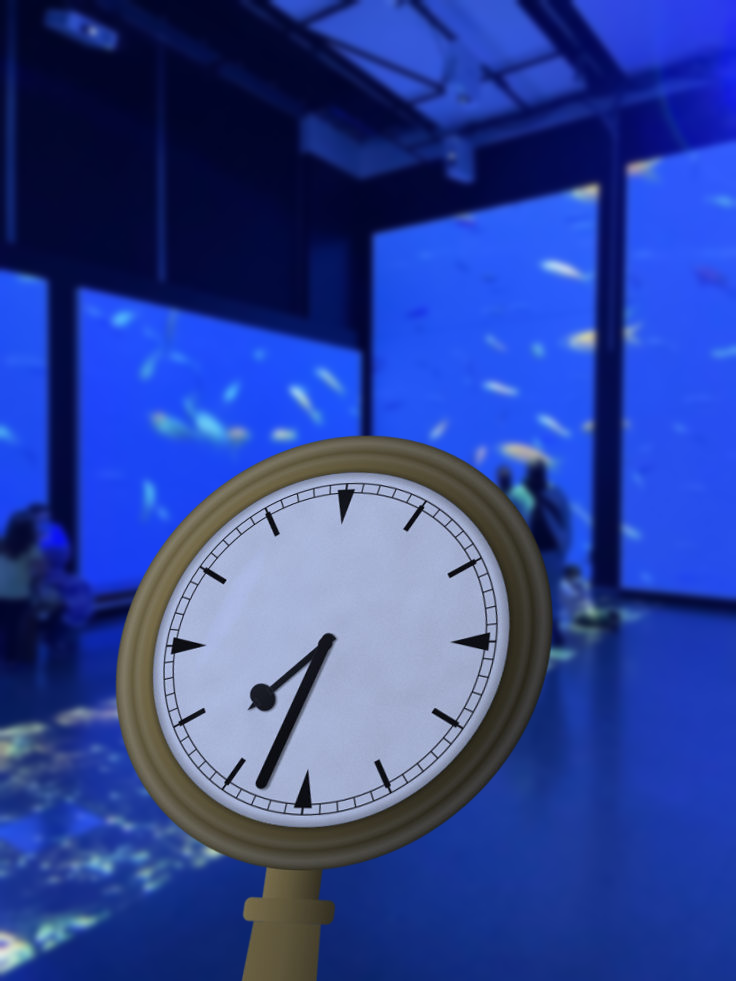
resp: 7h33
